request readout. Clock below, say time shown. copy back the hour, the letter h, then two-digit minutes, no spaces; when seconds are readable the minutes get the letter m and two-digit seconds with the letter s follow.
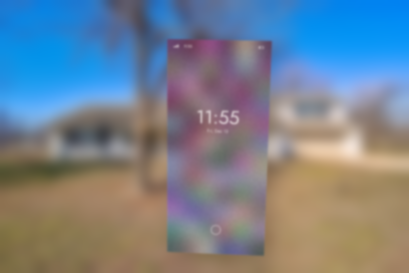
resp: 11h55
